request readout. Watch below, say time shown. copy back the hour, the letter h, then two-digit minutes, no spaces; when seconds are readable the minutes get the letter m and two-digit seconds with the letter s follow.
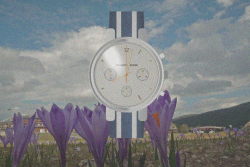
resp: 8h02
